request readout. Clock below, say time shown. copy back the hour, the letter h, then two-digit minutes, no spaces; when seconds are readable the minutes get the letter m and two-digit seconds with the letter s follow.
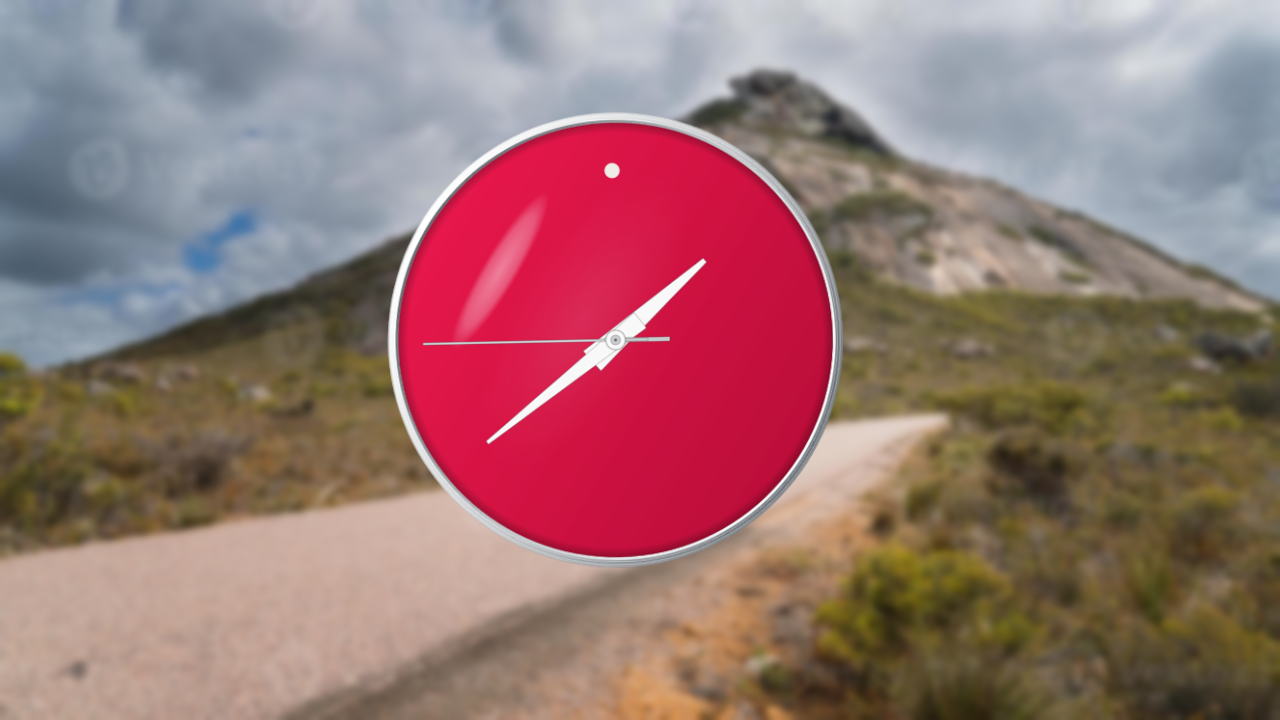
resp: 1h38m45s
